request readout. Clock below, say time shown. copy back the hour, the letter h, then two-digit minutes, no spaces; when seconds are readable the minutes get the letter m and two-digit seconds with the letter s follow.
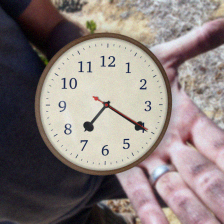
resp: 7h20m20s
